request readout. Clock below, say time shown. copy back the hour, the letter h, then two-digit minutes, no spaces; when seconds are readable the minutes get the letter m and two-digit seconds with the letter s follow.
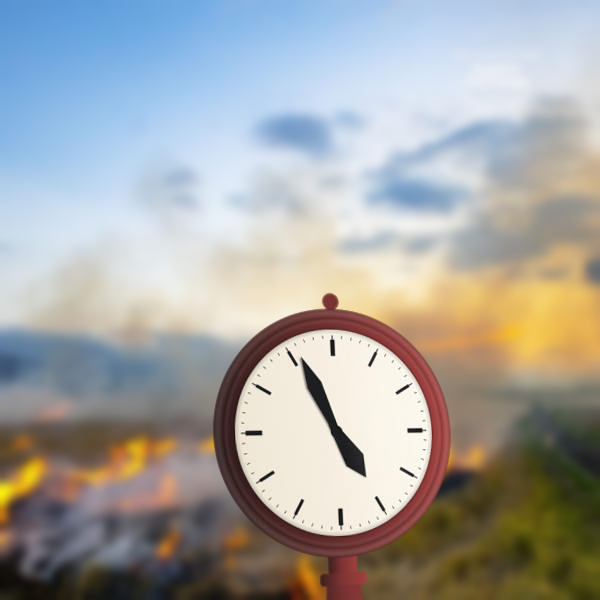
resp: 4h56
